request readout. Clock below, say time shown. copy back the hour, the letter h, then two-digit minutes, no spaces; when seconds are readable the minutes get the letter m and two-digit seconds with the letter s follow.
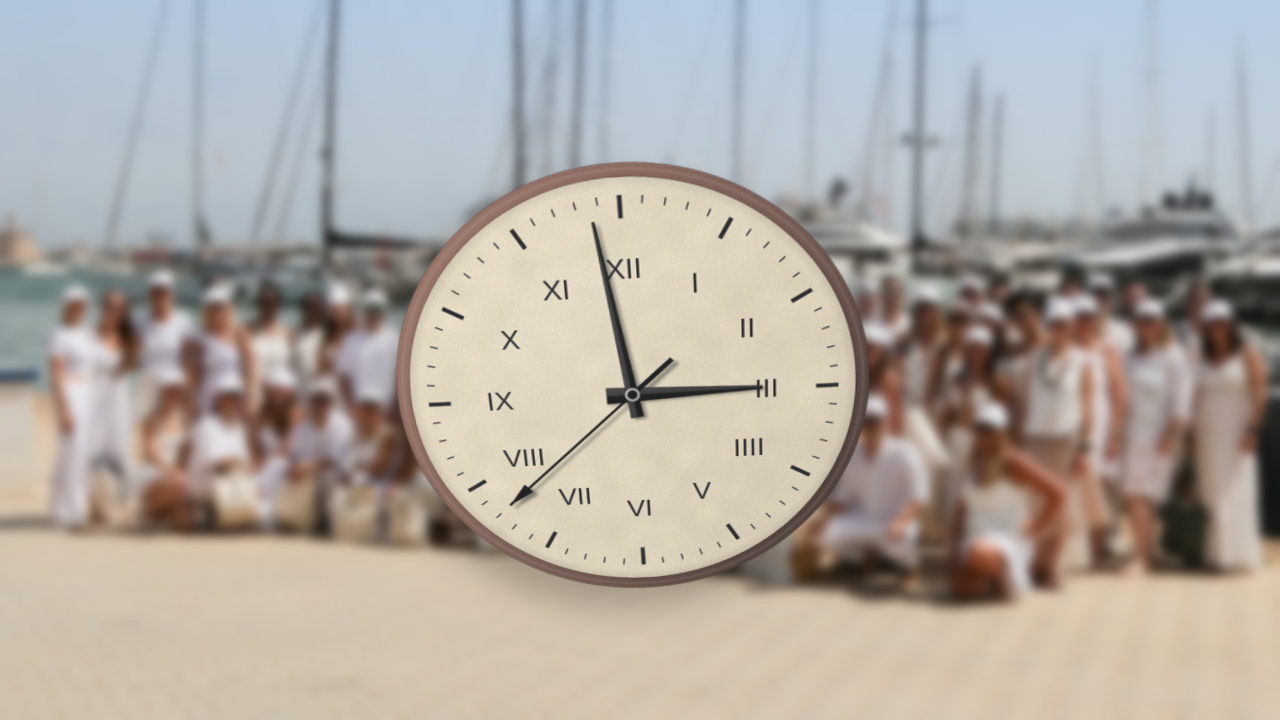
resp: 2h58m38s
